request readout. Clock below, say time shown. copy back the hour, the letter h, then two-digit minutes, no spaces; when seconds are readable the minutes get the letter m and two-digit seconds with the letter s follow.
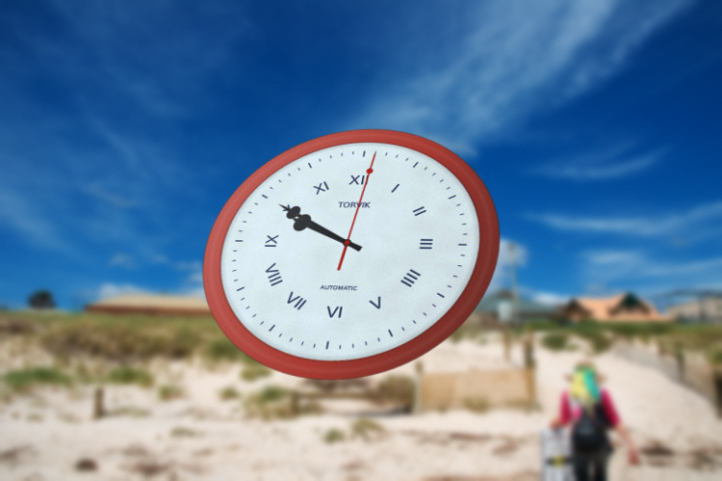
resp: 9h50m01s
